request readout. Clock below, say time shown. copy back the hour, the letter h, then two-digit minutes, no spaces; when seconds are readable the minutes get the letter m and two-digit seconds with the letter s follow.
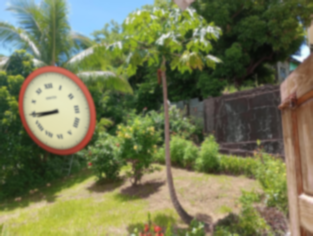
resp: 8h45
